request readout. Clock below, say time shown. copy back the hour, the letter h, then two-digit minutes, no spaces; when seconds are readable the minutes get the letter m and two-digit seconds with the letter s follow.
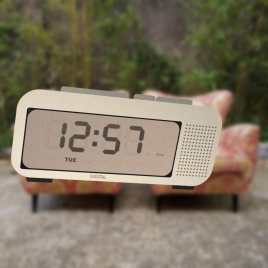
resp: 12h57
